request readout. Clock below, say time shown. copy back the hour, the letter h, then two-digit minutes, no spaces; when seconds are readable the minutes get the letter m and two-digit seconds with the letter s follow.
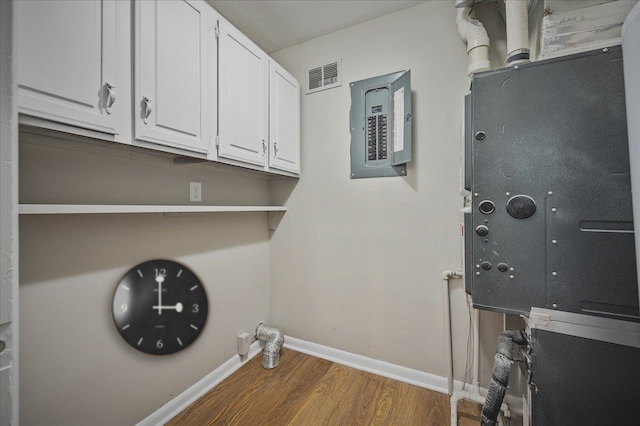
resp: 3h00
